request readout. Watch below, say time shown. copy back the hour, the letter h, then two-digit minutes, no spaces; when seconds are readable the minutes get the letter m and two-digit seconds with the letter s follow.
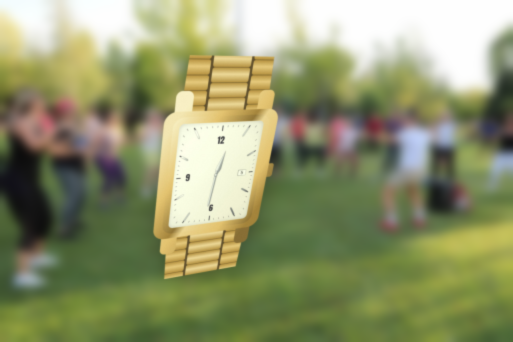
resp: 12h31
